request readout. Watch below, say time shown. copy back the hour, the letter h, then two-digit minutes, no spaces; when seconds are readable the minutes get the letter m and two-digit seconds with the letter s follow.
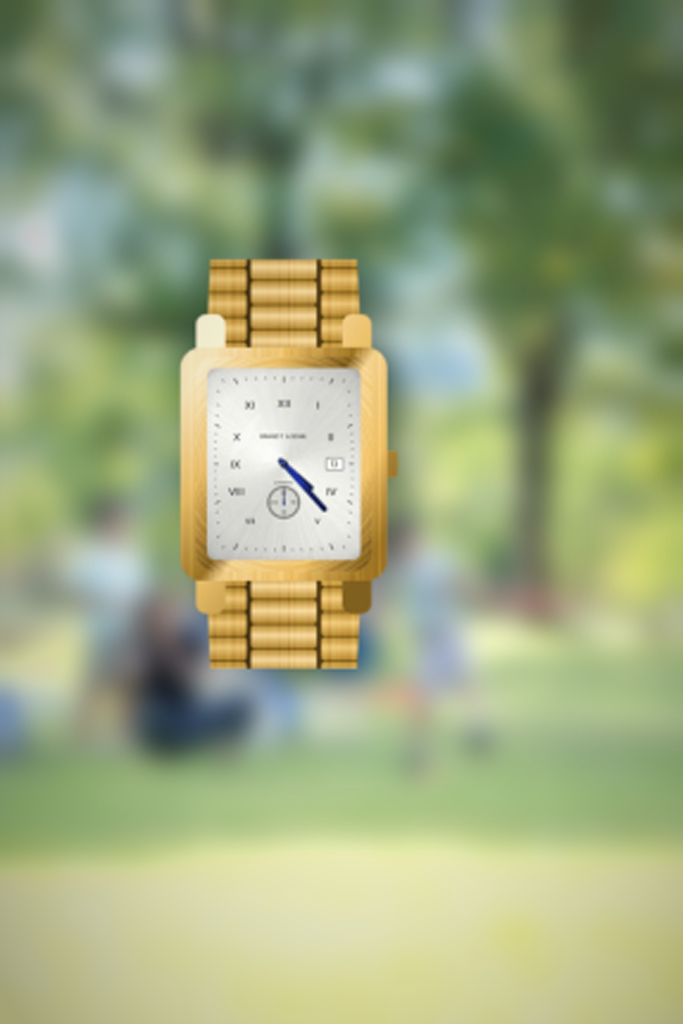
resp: 4h23
